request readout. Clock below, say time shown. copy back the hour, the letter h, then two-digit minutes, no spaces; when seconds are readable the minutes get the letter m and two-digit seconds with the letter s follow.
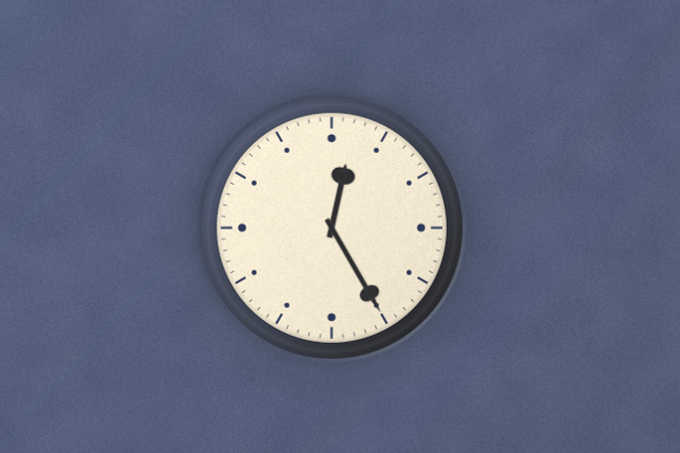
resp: 12h25
